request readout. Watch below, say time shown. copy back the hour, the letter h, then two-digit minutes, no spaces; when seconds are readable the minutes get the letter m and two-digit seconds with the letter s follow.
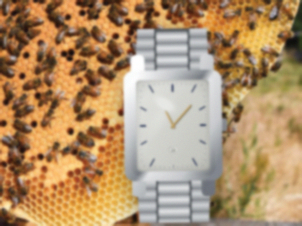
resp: 11h07
